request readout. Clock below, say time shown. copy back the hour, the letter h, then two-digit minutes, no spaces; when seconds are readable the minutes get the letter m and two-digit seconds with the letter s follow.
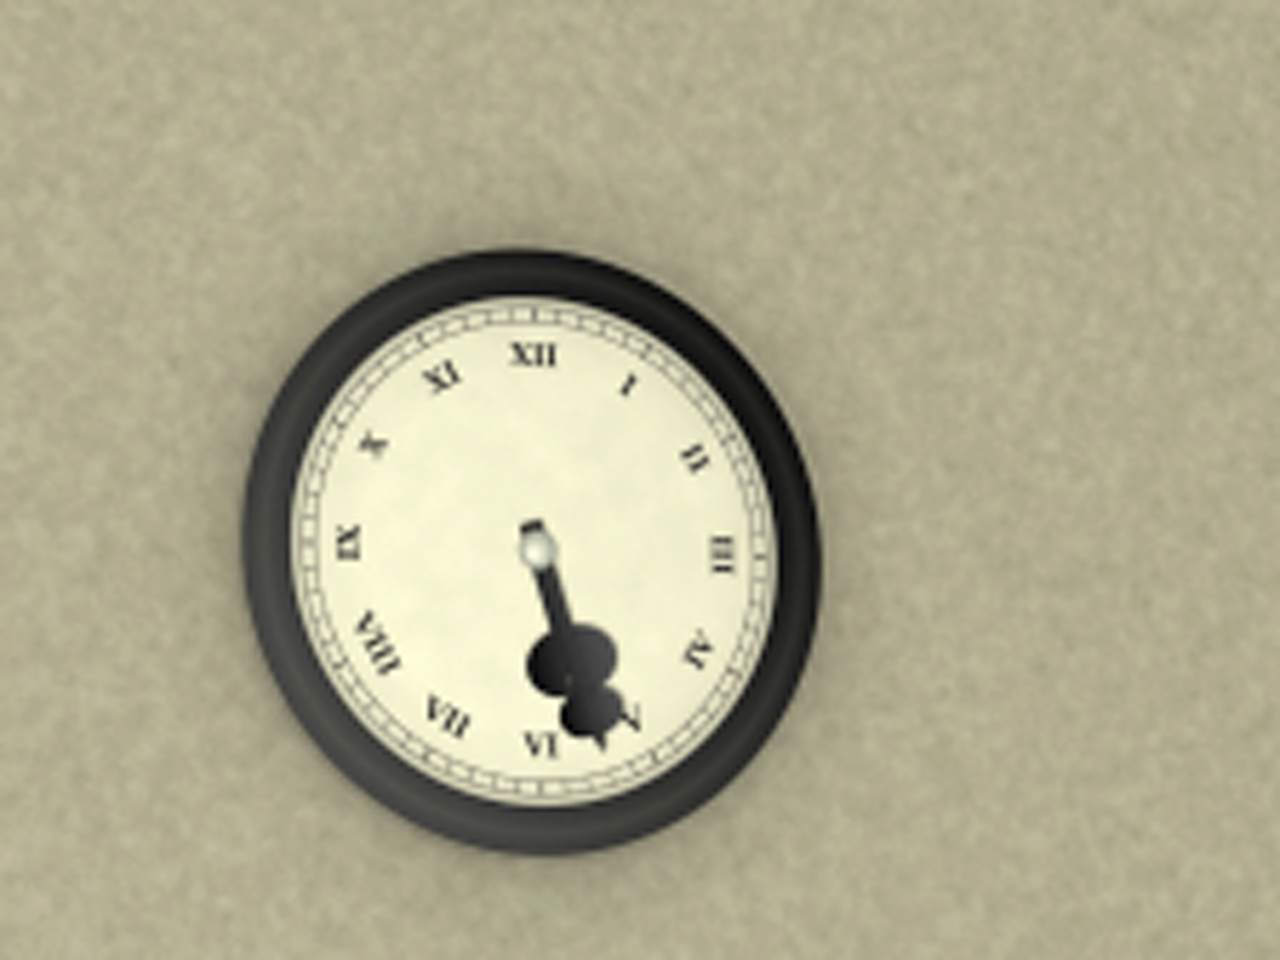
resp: 5h27
